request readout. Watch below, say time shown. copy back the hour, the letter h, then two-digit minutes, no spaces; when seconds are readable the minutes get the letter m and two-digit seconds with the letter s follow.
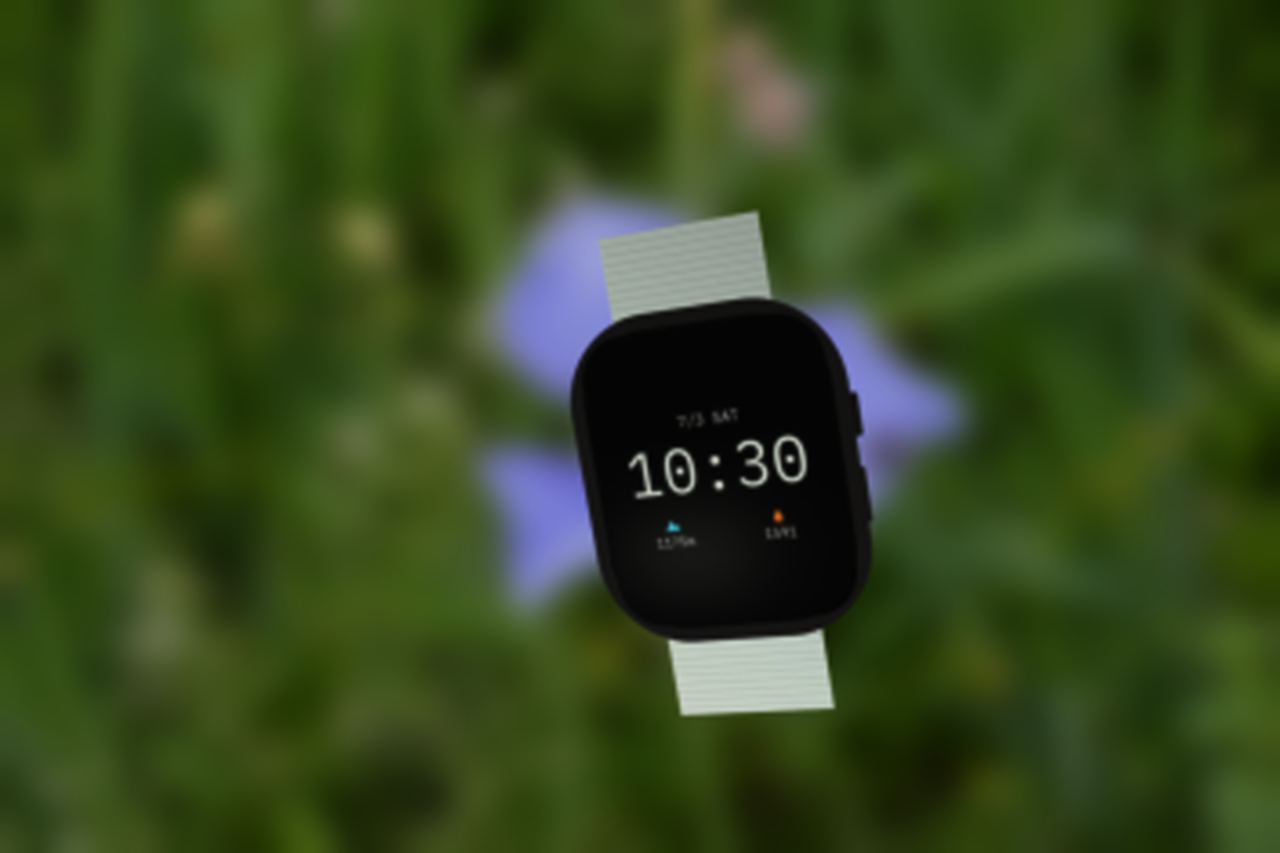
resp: 10h30
